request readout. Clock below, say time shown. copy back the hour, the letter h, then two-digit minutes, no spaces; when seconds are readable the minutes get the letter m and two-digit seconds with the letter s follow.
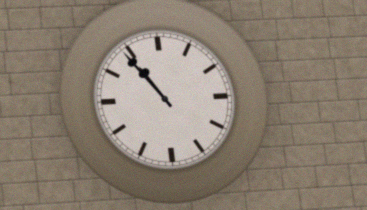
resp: 10h54
